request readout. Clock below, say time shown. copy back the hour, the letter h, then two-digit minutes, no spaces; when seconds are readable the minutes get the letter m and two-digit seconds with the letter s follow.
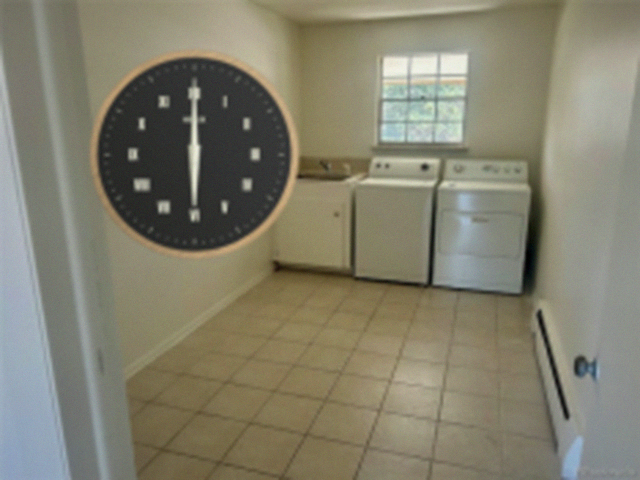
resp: 6h00
